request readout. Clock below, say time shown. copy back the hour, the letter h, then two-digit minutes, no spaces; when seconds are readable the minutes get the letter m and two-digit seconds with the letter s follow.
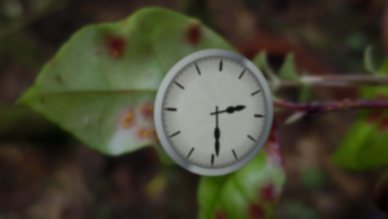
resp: 2h29
